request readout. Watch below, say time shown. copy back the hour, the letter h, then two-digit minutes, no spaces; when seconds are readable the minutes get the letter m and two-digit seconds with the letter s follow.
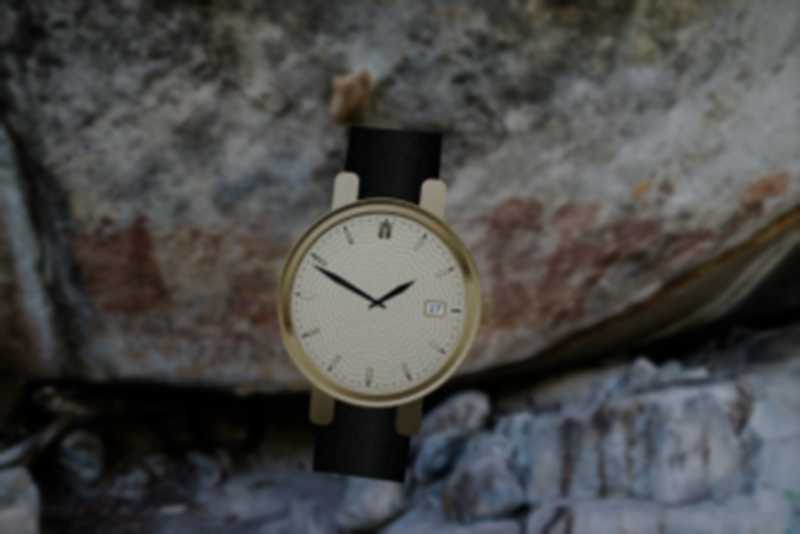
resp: 1h49
